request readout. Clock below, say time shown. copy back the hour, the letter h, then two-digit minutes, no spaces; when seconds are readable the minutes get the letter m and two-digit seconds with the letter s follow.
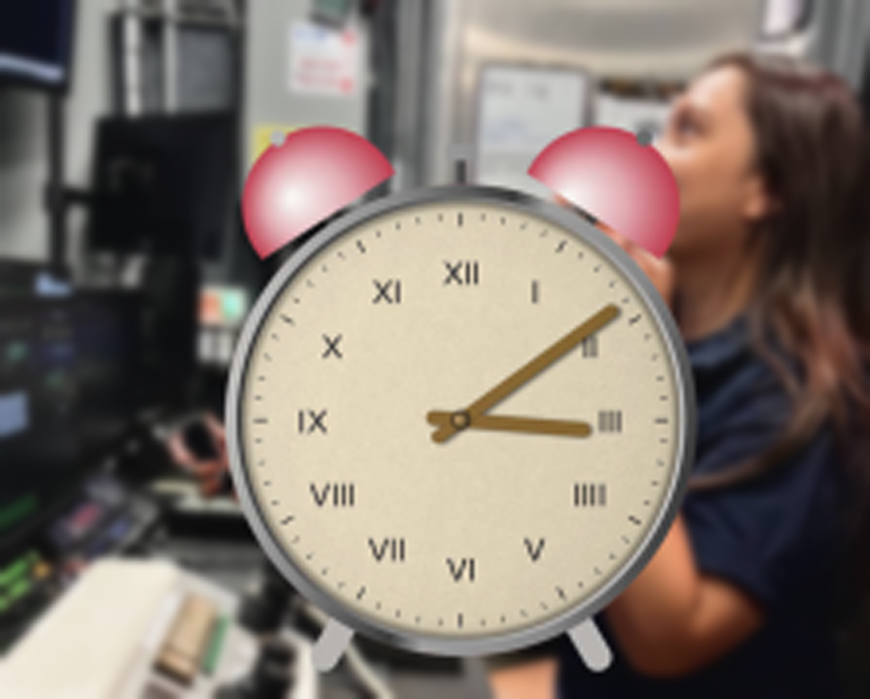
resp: 3h09
